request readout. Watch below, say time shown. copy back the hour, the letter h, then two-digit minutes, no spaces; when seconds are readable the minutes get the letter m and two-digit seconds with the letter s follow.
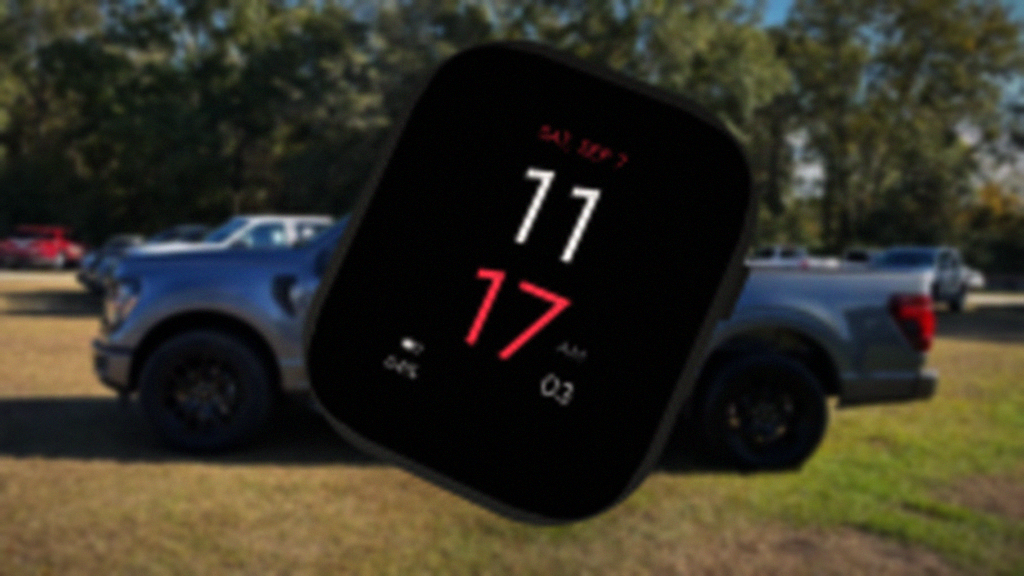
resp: 11h17
